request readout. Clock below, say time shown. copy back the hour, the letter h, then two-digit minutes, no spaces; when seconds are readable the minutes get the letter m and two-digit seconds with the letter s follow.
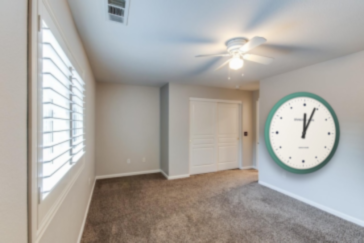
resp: 12h04
